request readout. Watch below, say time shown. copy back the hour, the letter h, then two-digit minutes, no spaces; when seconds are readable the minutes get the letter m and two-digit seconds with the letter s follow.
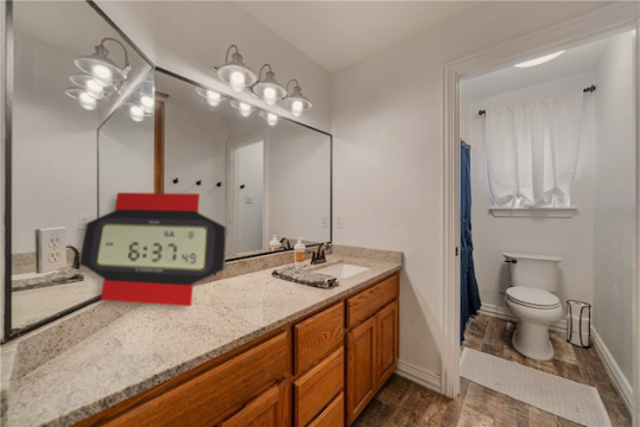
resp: 6h37
